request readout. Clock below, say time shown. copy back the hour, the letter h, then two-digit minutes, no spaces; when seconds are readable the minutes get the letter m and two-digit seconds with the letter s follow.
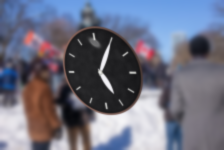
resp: 5h05
